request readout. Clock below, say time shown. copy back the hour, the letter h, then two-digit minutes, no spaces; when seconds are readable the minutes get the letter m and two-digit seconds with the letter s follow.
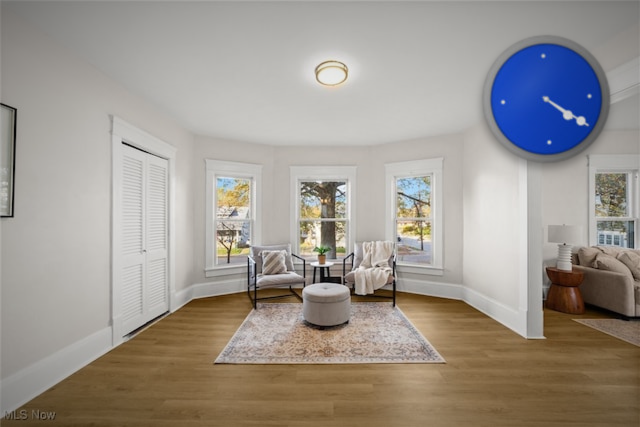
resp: 4h21
